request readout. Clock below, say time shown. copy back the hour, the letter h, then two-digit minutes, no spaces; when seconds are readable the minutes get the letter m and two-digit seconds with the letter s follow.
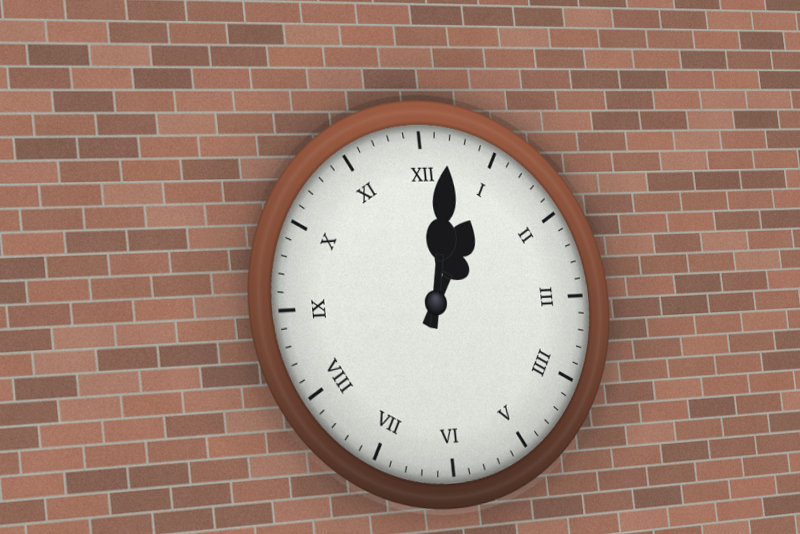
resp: 1h02
